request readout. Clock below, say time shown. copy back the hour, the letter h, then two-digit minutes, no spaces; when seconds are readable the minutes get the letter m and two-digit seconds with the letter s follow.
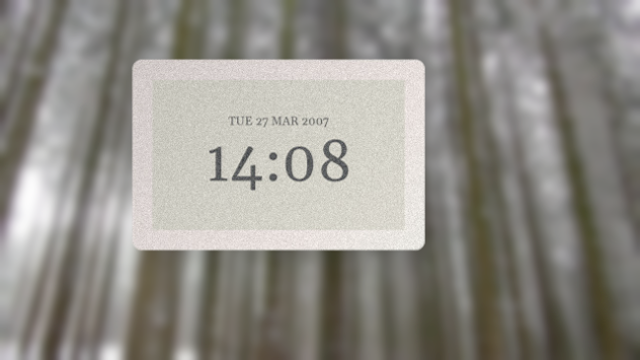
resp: 14h08
